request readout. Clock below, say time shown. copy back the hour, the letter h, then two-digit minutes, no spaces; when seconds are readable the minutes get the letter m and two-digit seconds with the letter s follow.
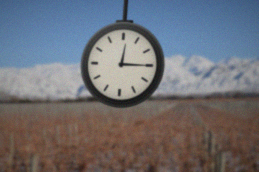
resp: 12h15
